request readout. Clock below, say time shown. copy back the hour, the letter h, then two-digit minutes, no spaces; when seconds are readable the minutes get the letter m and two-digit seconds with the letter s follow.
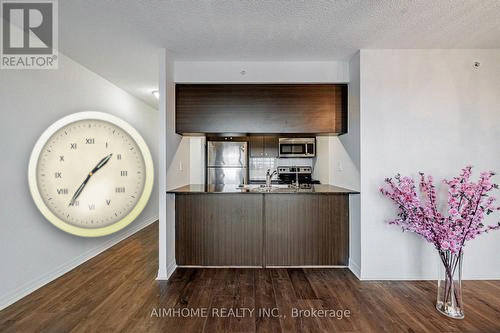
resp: 1h36
